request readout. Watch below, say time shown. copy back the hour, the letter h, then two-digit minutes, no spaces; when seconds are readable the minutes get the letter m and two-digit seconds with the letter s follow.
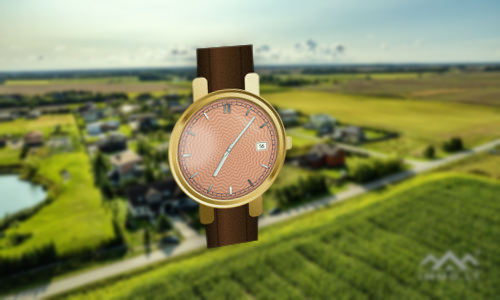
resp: 7h07
